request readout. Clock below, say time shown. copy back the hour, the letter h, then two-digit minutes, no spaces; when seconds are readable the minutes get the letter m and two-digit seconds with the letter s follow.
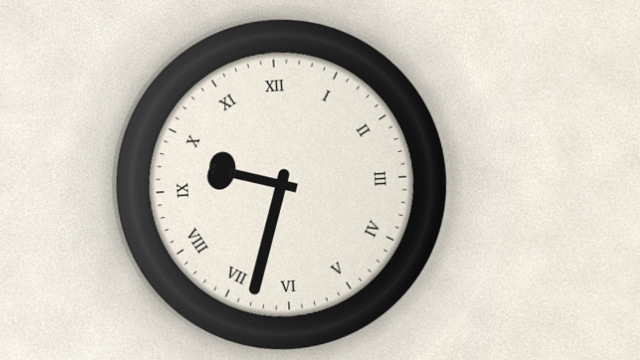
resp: 9h33
